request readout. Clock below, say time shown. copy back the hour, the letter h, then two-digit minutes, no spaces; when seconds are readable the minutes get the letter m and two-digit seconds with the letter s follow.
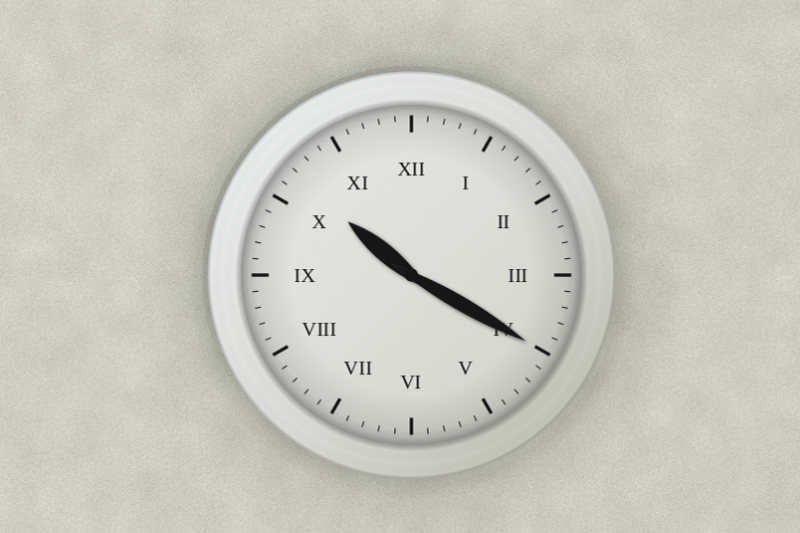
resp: 10h20
